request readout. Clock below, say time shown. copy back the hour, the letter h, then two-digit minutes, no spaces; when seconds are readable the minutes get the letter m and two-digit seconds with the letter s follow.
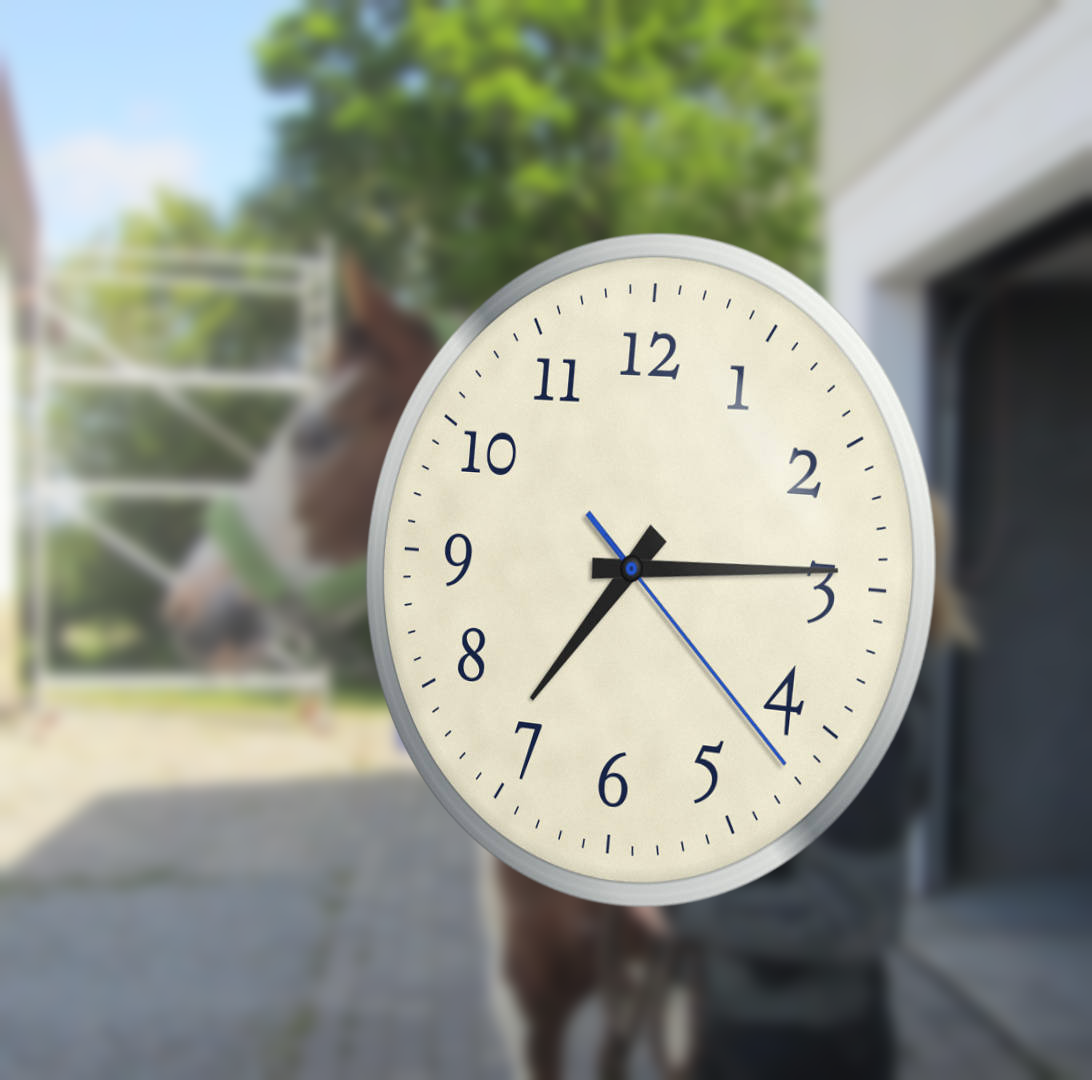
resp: 7h14m22s
